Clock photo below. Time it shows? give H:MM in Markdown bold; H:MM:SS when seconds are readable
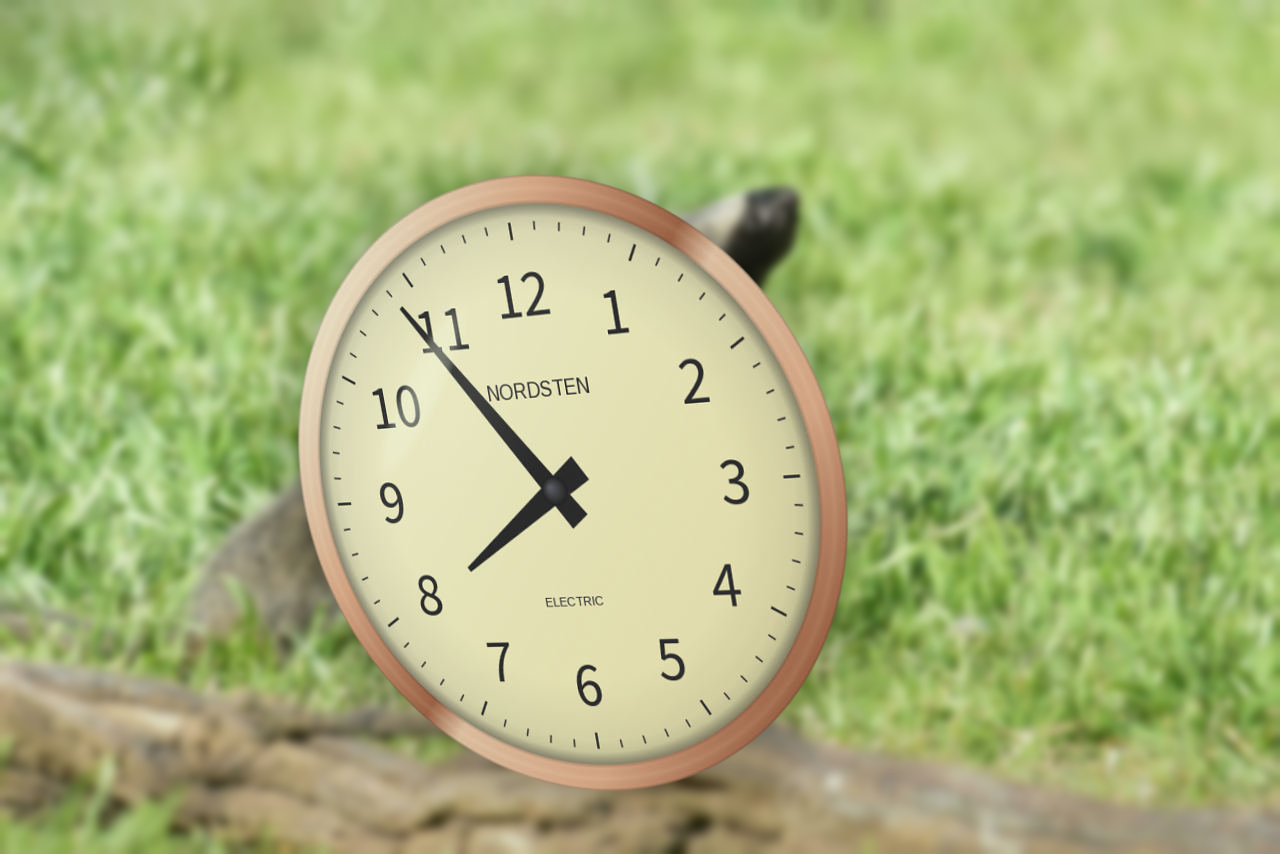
**7:54**
